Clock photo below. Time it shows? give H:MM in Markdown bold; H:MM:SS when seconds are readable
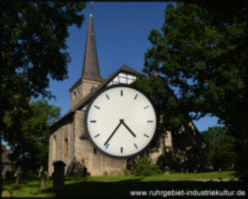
**4:36**
